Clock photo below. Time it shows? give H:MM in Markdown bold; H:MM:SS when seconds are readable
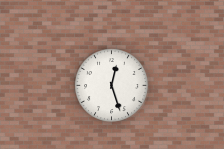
**12:27**
